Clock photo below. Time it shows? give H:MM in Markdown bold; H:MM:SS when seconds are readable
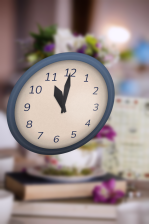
**11:00**
